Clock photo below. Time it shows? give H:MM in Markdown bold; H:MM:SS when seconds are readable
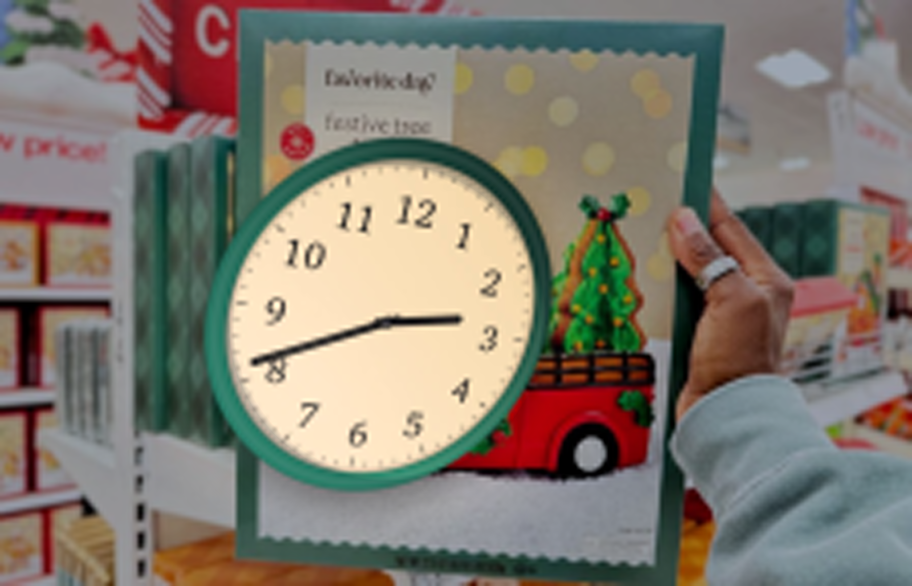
**2:41**
